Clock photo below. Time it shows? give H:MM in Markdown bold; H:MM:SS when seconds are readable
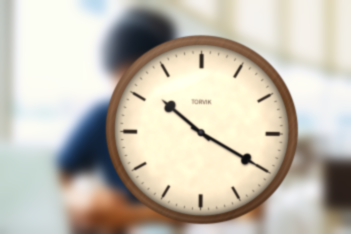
**10:20**
